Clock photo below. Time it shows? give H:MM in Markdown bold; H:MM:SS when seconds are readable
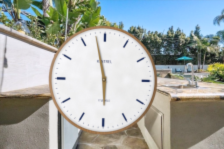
**5:58**
